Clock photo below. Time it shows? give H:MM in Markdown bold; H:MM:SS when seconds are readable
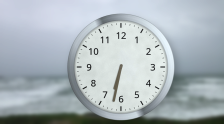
**6:32**
